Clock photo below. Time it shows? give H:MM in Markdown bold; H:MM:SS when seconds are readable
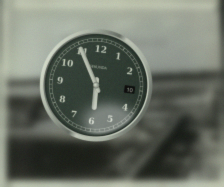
**5:55**
